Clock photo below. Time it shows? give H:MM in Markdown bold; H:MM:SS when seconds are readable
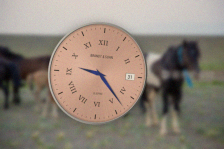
**9:23**
